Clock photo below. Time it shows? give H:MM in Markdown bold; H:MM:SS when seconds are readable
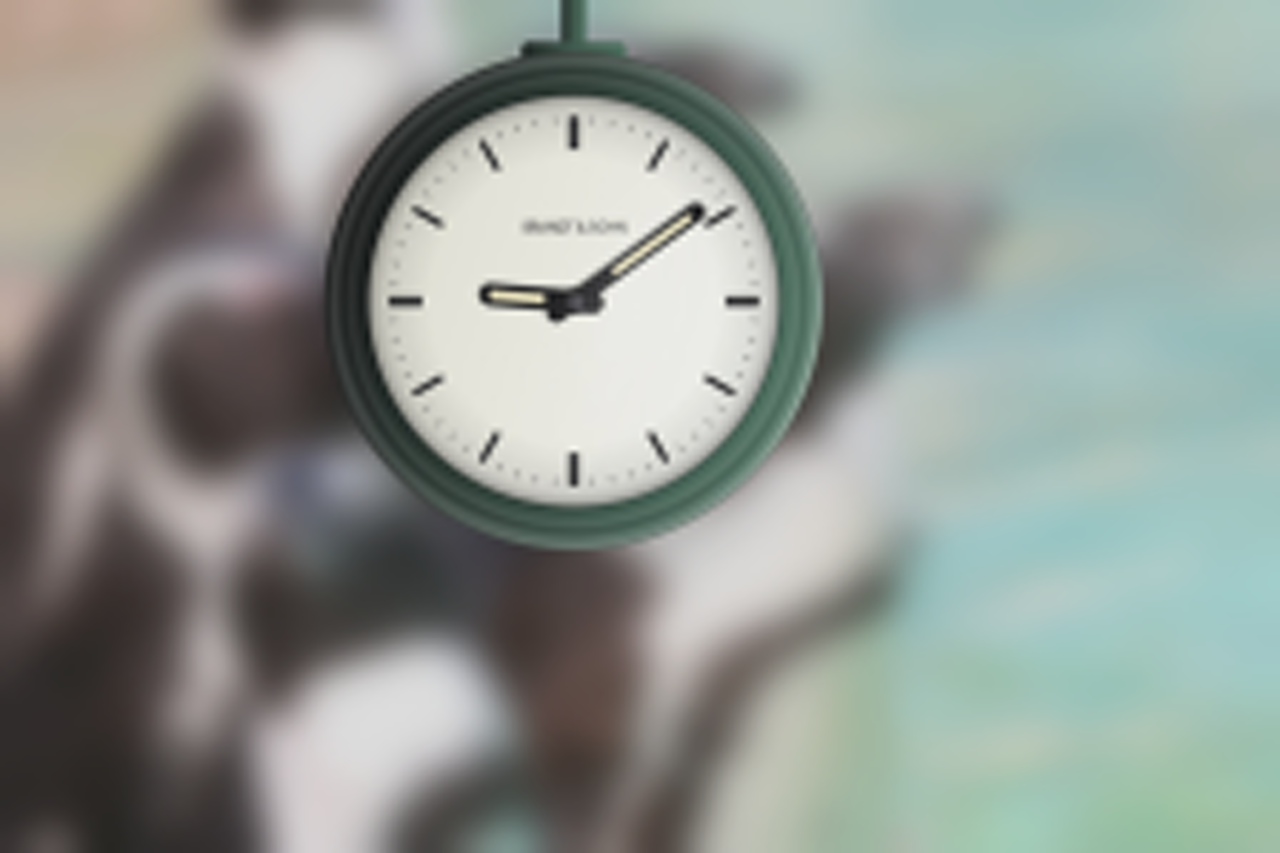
**9:09**
